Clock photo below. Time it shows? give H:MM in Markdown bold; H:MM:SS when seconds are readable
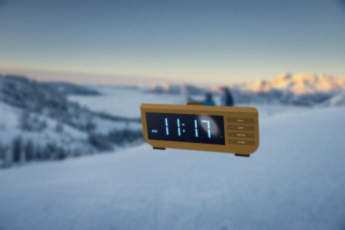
**11:17**
